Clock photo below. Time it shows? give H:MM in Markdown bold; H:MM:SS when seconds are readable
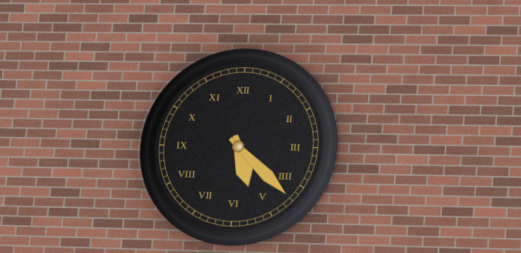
**5:22**
